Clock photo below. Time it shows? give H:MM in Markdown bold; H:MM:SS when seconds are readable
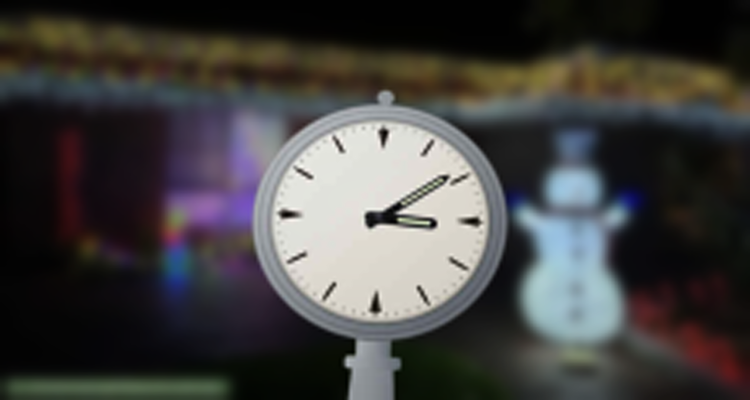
**3:09**
